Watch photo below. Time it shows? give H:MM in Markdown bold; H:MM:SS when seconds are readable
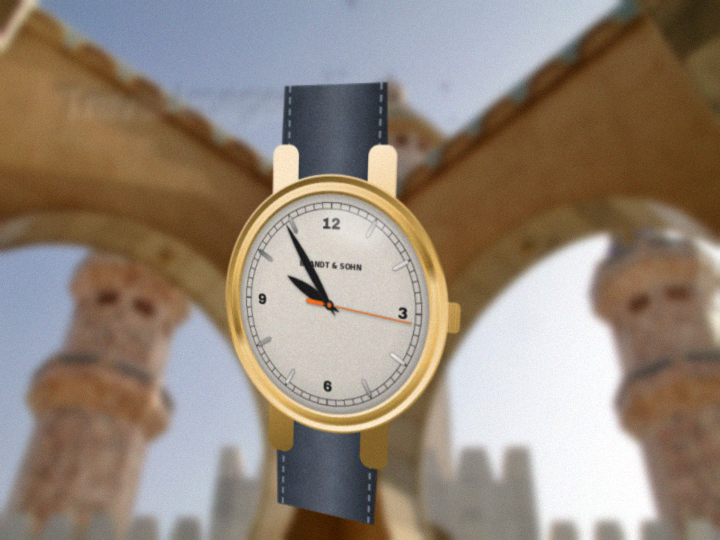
**9:54:16**
